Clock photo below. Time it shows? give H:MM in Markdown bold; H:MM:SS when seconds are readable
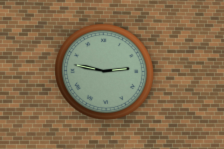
**2:47**
